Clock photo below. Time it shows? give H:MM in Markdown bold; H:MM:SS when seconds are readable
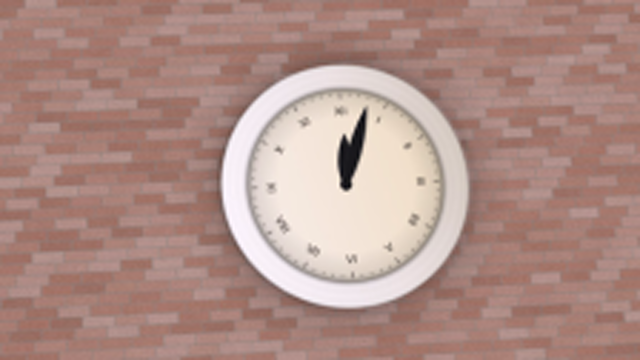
**12:03**
